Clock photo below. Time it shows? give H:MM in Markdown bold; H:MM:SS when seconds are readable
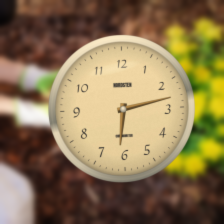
**6:13**
